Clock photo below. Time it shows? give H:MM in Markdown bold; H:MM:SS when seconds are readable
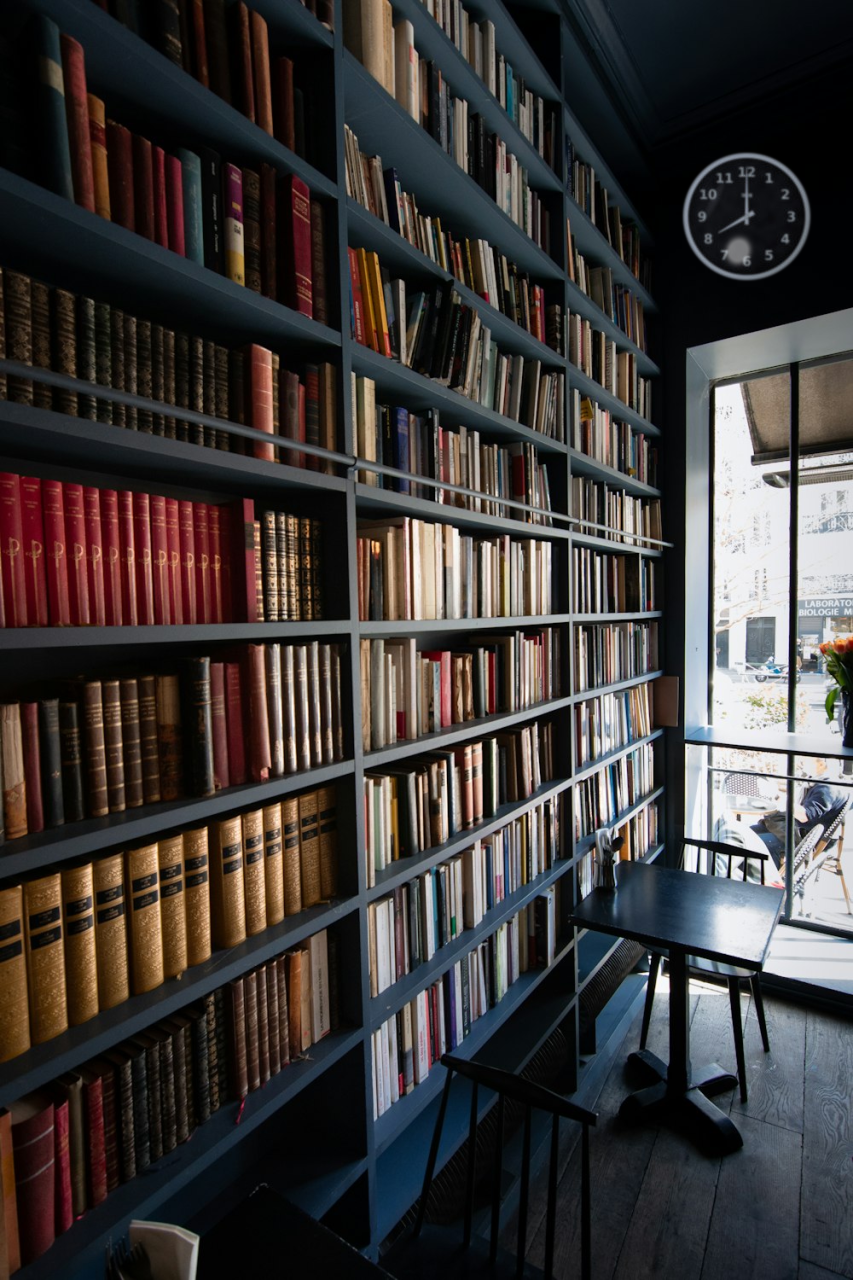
**8:00**
